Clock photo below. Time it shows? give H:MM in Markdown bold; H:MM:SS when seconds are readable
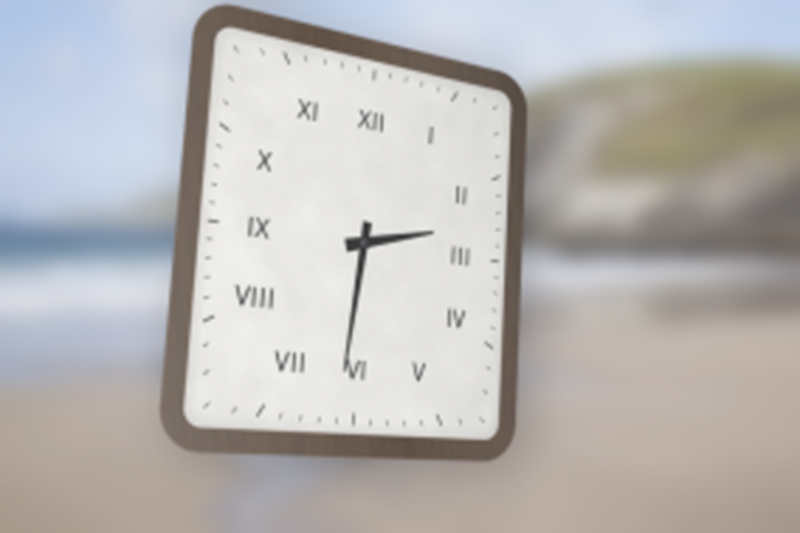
**2:31**
